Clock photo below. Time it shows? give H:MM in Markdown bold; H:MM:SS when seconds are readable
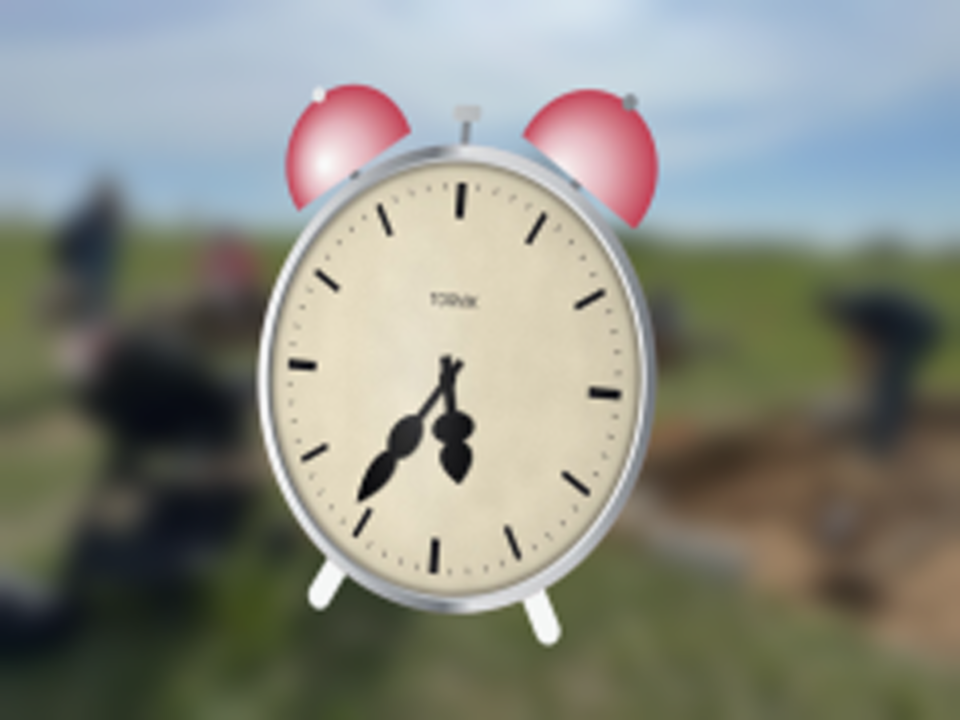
**5:36**
